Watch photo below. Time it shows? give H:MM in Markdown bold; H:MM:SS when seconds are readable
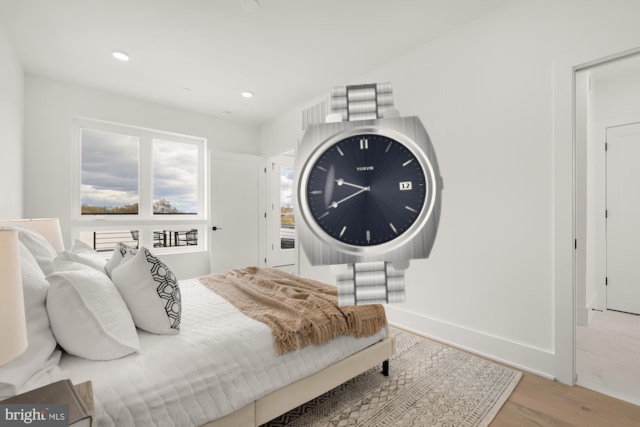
**9:41**
